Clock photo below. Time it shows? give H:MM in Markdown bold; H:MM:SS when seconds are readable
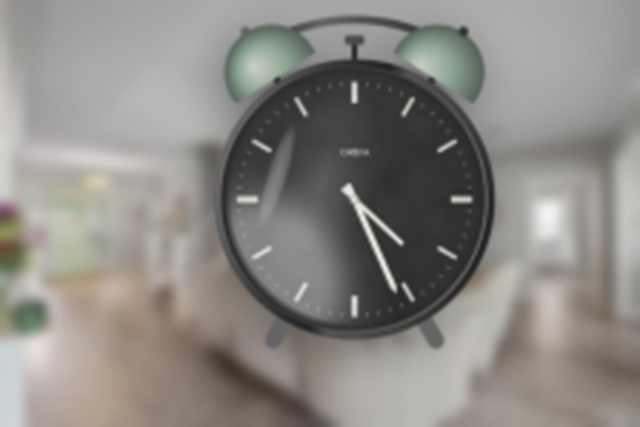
**4:26**
